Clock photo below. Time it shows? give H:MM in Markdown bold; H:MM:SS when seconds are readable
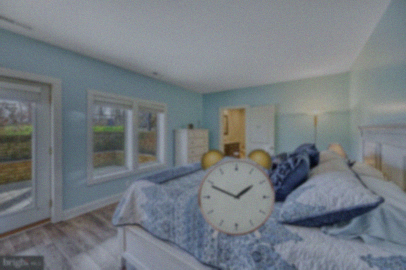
**1:49**
